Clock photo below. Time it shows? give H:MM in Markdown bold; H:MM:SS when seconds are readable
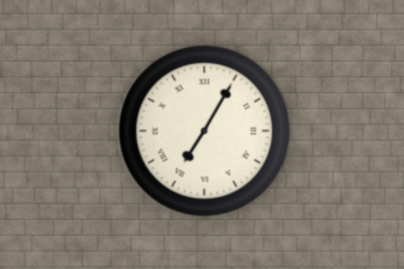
**7:05**
